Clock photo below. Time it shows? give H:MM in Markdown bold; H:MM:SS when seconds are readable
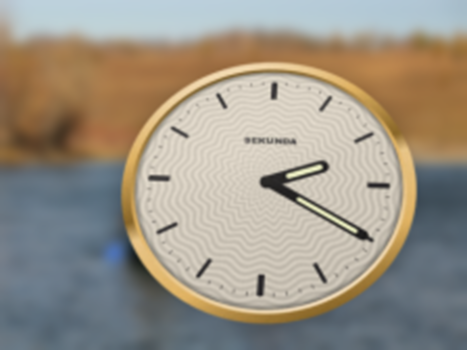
**2:20**
